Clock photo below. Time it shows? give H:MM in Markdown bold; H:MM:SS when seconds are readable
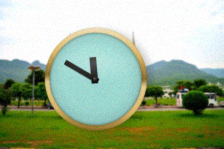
**11:50**
